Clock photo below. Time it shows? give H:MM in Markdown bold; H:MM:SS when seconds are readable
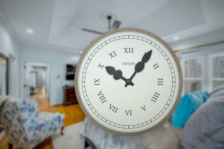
**10:06**
